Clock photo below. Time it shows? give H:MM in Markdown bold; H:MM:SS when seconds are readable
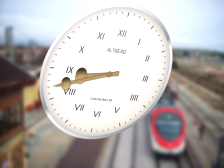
**8:42**
